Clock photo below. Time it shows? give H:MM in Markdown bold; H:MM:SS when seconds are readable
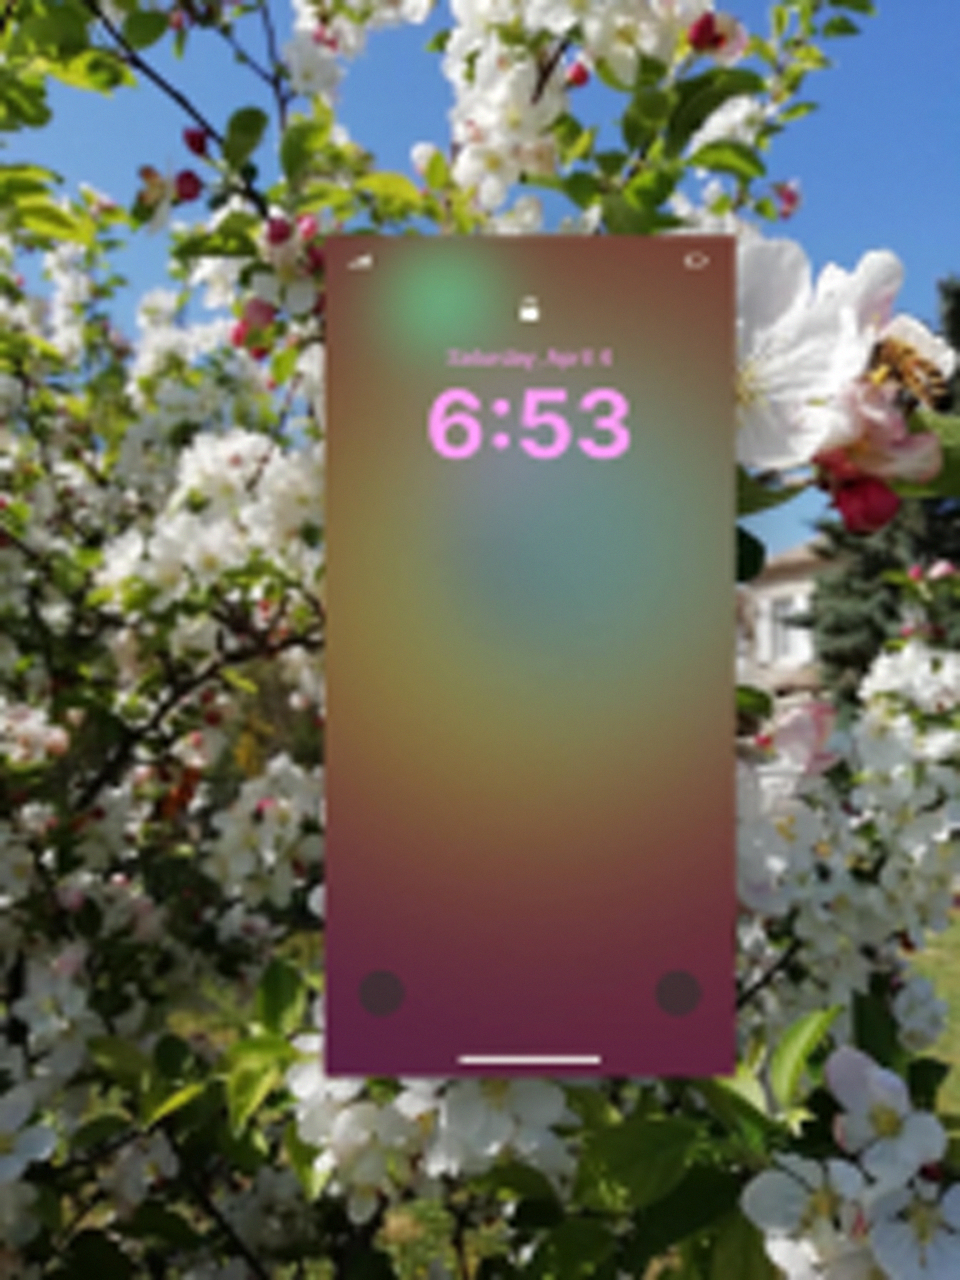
**6:53**
